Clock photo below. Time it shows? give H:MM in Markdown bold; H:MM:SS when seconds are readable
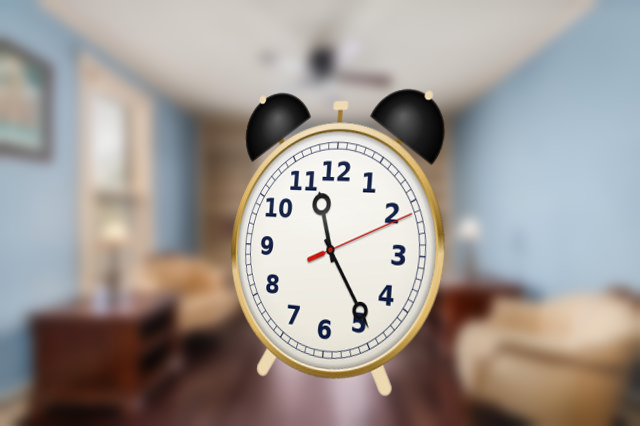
**11:24:11**
